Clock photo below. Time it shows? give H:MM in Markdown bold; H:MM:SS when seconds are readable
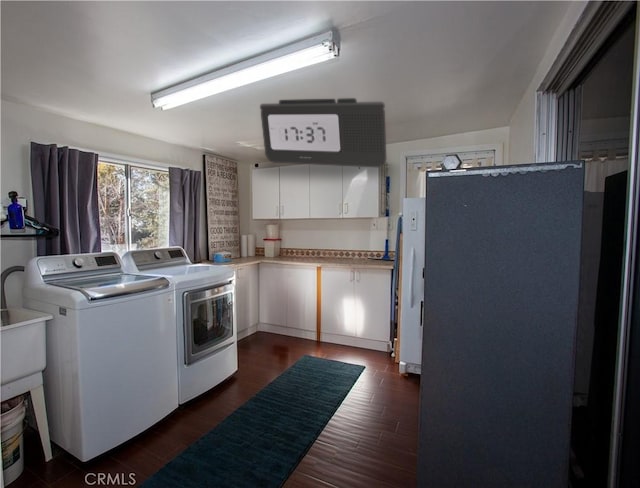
**17:37**
